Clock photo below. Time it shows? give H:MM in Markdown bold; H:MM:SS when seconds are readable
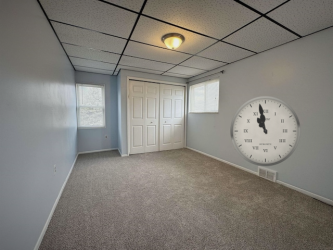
**10:58**
